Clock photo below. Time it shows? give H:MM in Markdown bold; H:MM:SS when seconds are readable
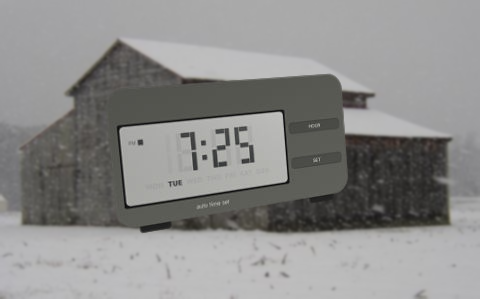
**7:25**
